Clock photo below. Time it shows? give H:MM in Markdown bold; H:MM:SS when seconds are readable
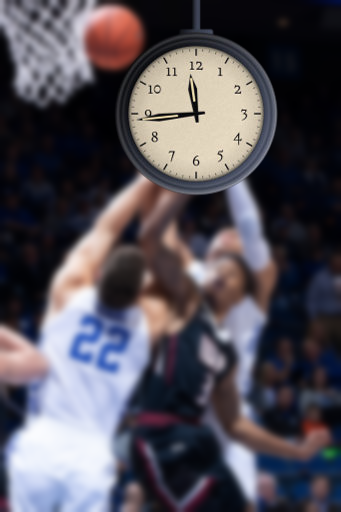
**11:44**
